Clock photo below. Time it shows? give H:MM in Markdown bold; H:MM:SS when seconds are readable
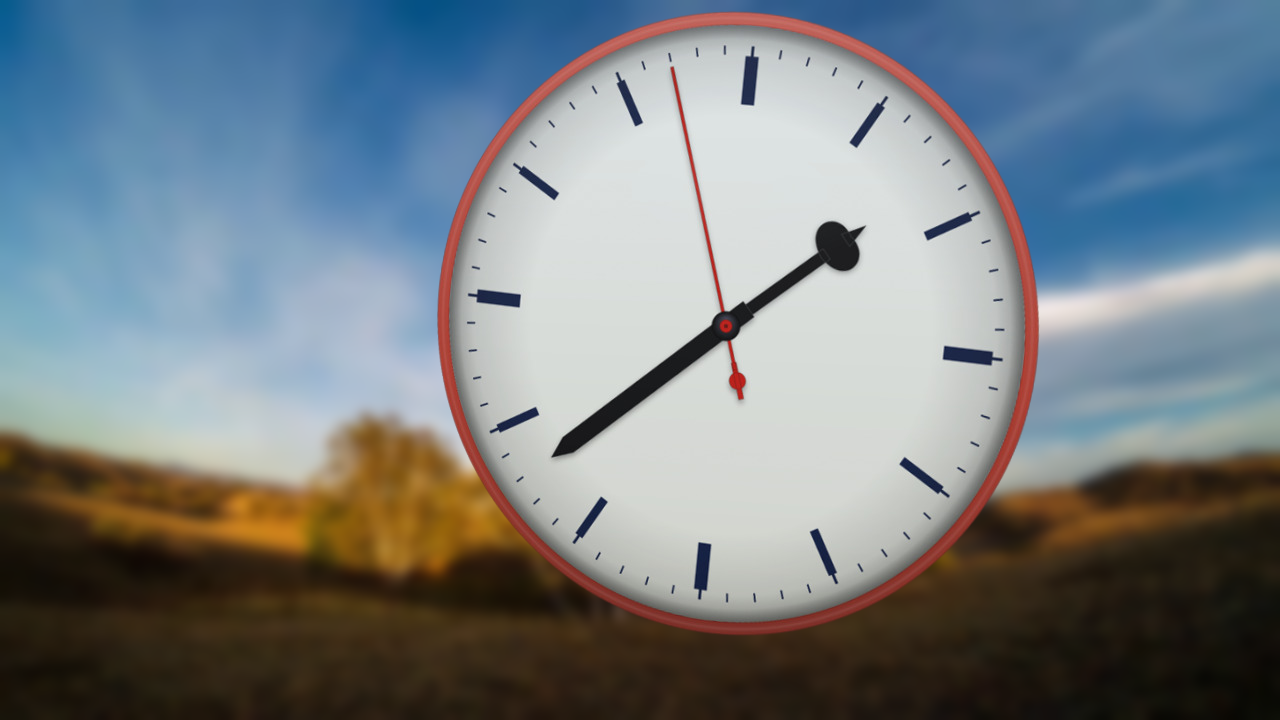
**1:37:57**
